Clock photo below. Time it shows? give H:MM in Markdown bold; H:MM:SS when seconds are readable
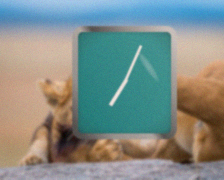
**7:04**
